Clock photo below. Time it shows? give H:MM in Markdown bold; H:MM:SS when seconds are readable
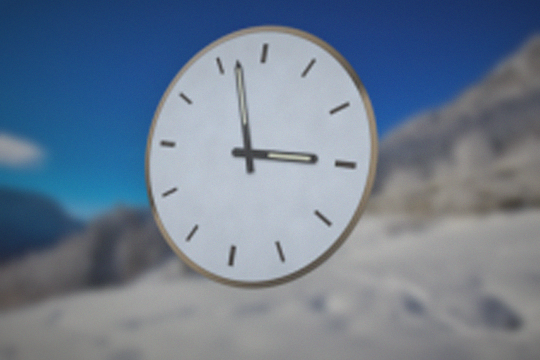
**2:57**
